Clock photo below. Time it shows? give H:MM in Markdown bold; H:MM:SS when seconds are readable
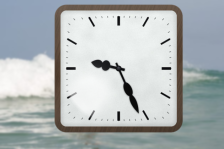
**9:26**
